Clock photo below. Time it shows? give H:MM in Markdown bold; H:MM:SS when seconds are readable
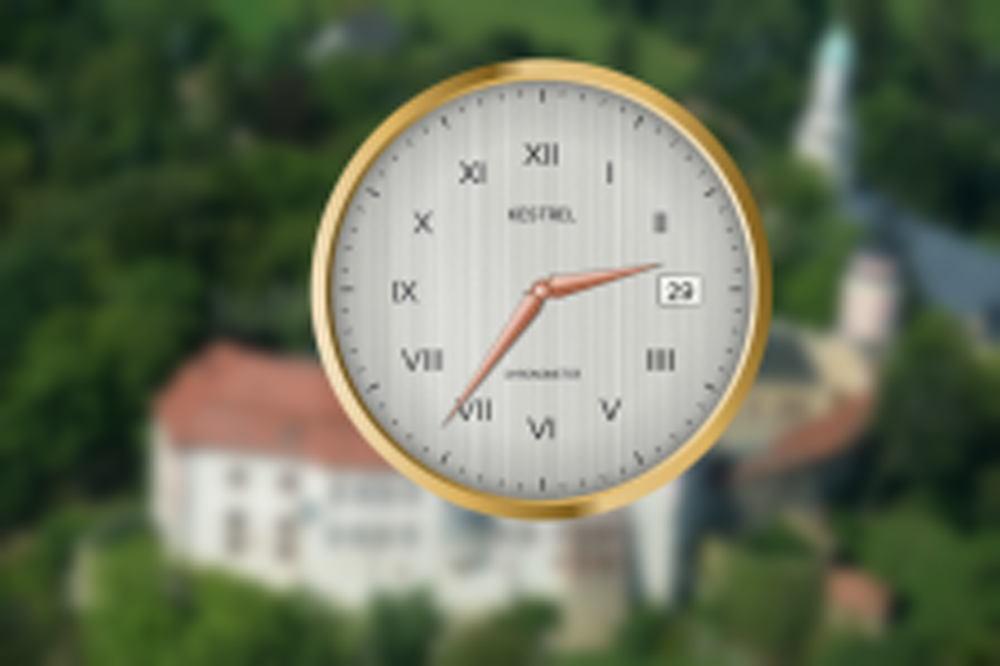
**2:36**
